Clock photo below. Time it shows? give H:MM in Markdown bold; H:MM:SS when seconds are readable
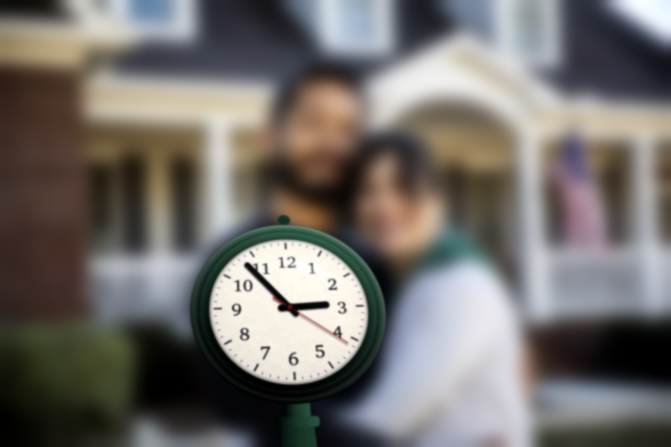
**2:53:21**
